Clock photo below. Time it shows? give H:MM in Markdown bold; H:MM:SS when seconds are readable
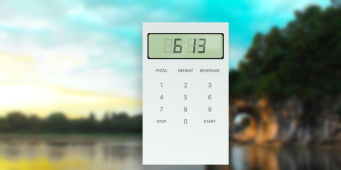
**6:13**
